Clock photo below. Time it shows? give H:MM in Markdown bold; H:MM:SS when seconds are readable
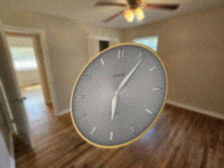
**6:06**
